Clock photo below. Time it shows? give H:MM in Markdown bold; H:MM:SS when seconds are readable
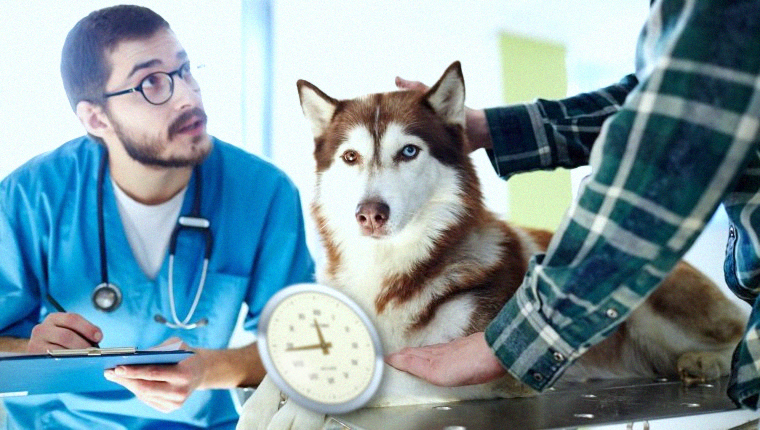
**11:44**
